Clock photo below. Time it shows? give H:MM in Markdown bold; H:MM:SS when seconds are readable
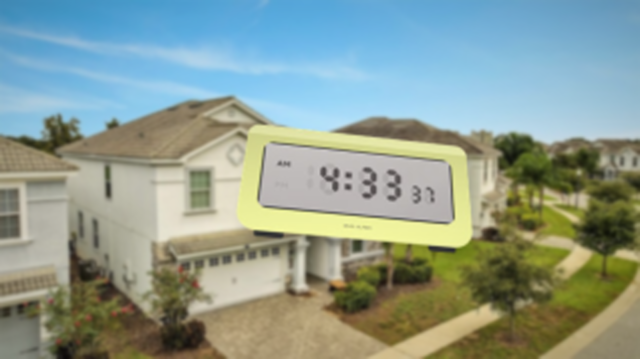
**4:33:37**
